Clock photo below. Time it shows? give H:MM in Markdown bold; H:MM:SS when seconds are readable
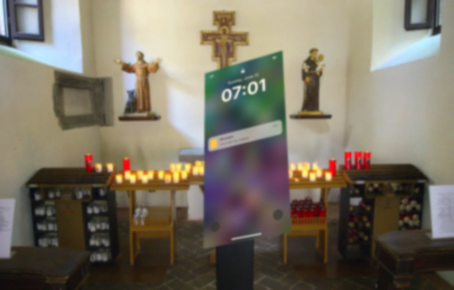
**7:01**
